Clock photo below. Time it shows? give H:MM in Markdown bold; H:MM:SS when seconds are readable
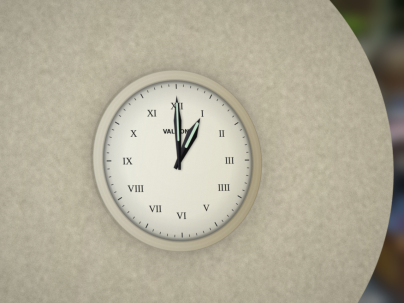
**1:00**
